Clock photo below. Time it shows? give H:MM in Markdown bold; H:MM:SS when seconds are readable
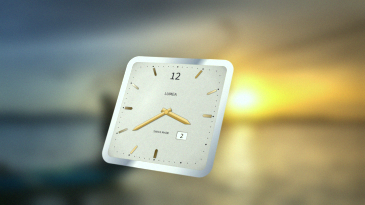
**3:39**
